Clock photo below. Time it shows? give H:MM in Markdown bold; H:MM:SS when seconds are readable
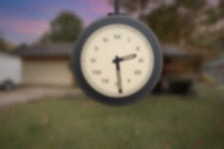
**2:29**
